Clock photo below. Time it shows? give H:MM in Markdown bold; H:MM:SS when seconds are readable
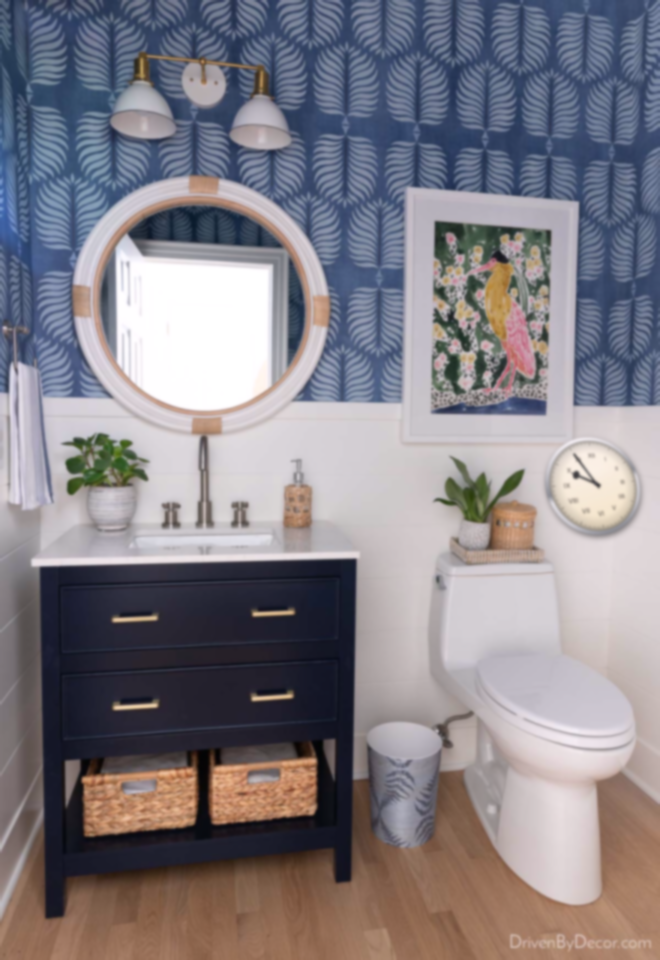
**9:55**
